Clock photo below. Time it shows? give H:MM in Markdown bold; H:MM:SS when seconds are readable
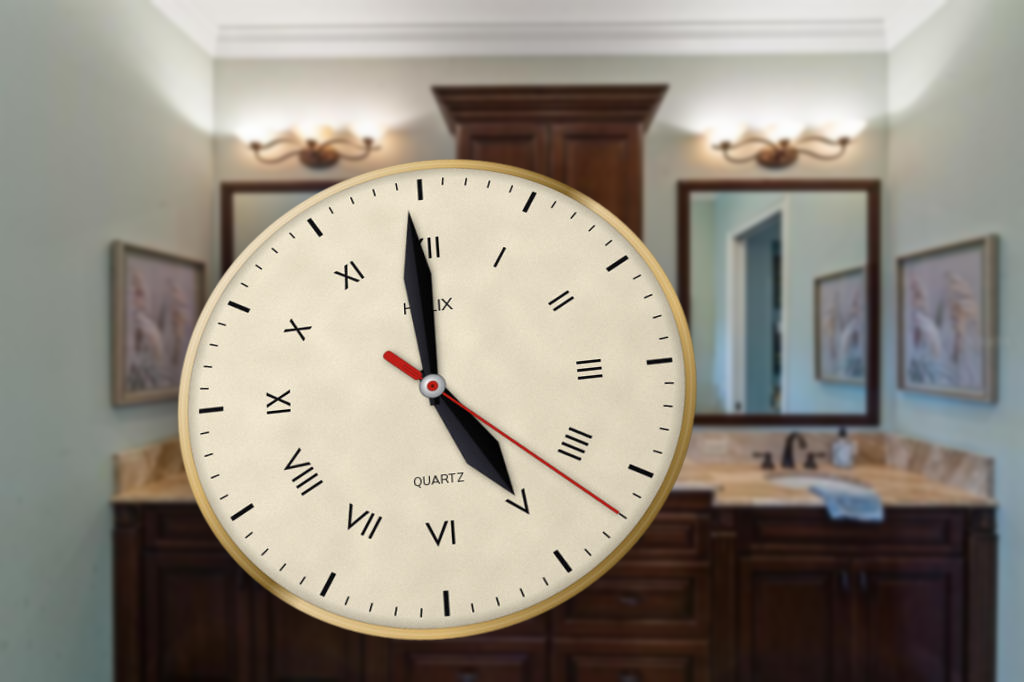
**4:59:22**
